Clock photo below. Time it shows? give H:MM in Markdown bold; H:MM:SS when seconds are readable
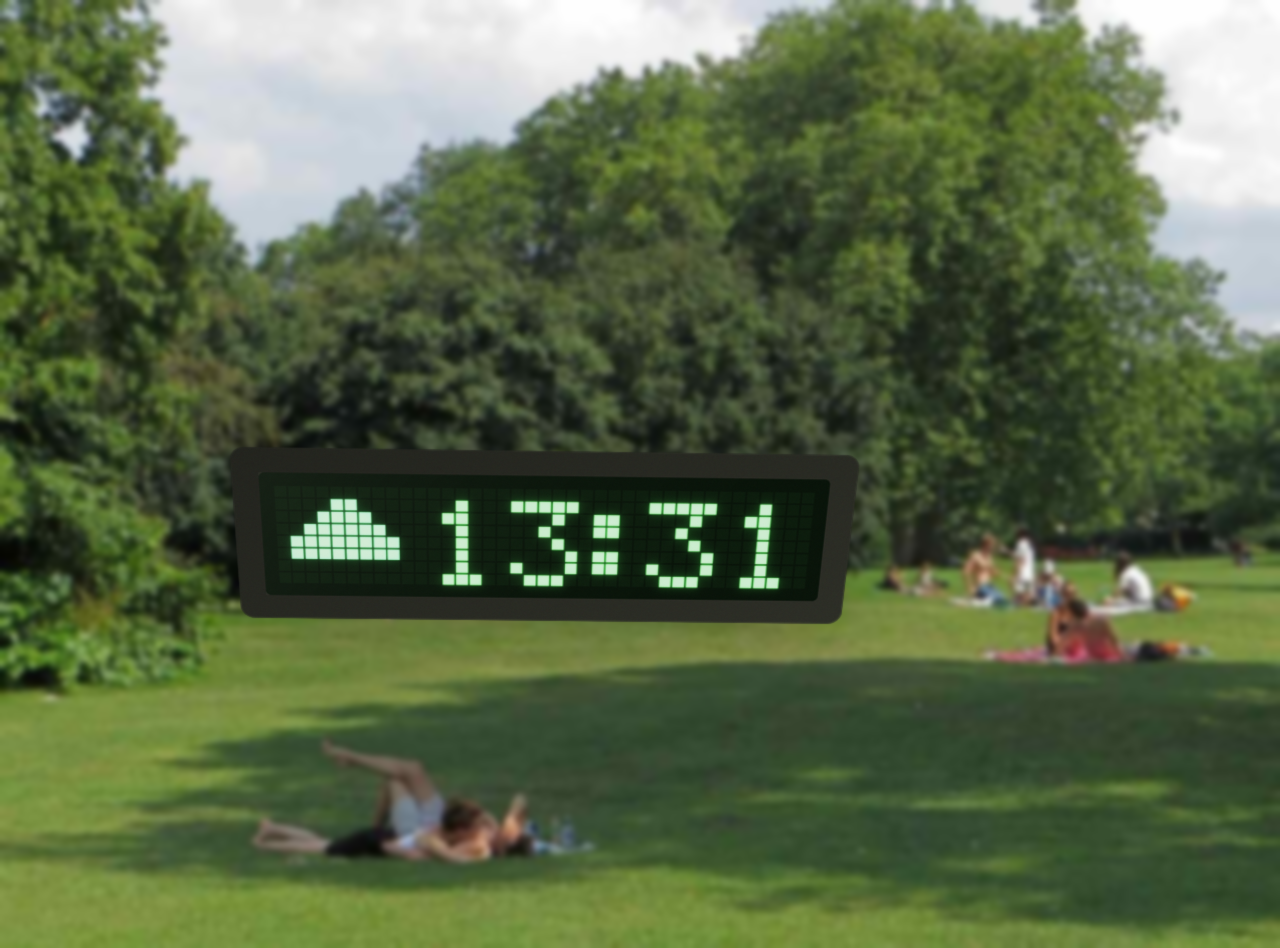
**13:31**
